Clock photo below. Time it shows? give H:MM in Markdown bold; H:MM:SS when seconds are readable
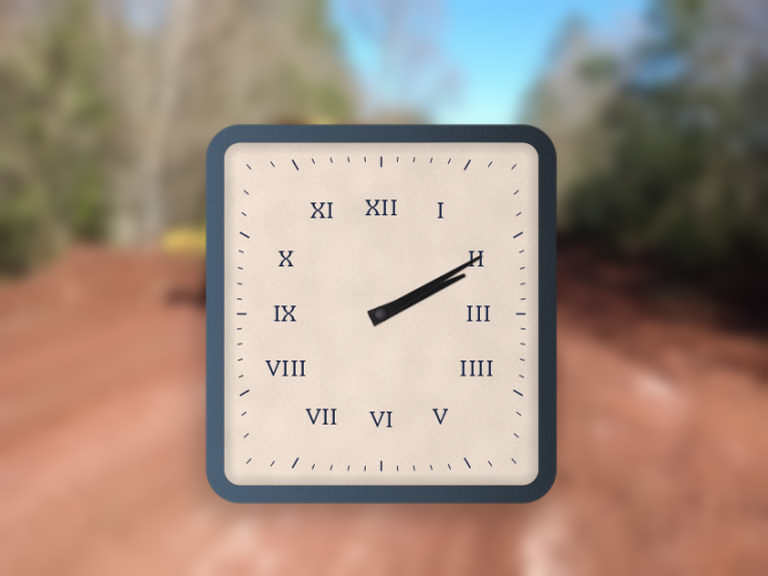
**2:10**
